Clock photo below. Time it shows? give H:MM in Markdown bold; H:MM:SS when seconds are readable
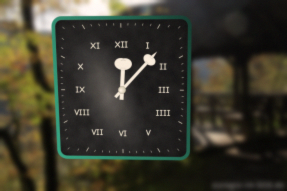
**12:07**
